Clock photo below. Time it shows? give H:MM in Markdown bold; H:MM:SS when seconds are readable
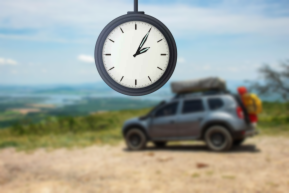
**2:05**
